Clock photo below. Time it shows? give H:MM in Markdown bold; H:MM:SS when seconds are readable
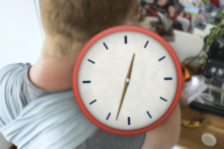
**12:33**
